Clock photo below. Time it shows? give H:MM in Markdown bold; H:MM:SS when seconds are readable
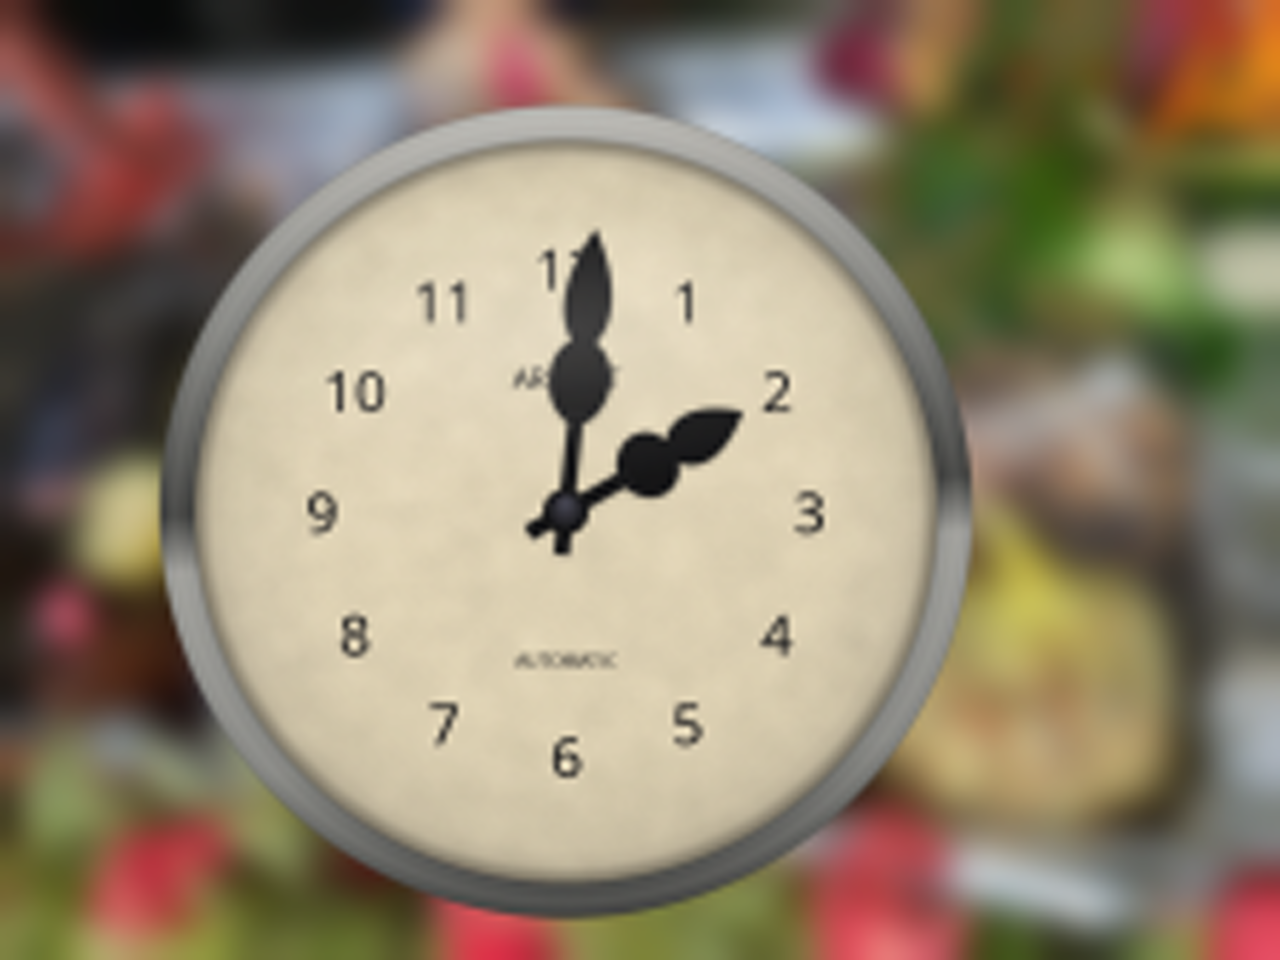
**2:01**
